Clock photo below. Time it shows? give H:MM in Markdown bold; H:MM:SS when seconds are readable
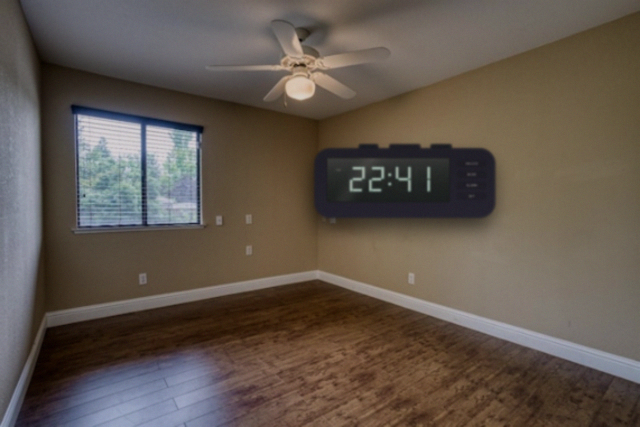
**22:41**
